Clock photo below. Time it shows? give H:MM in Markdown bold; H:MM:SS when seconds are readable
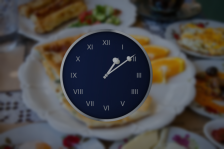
**1:09**
